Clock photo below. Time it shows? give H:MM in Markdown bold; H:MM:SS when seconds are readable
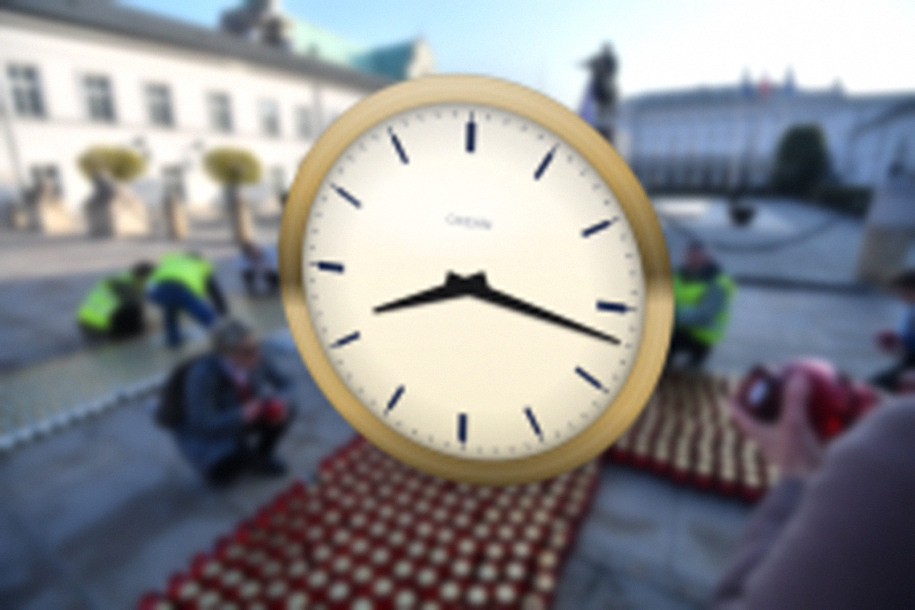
**8:17**
